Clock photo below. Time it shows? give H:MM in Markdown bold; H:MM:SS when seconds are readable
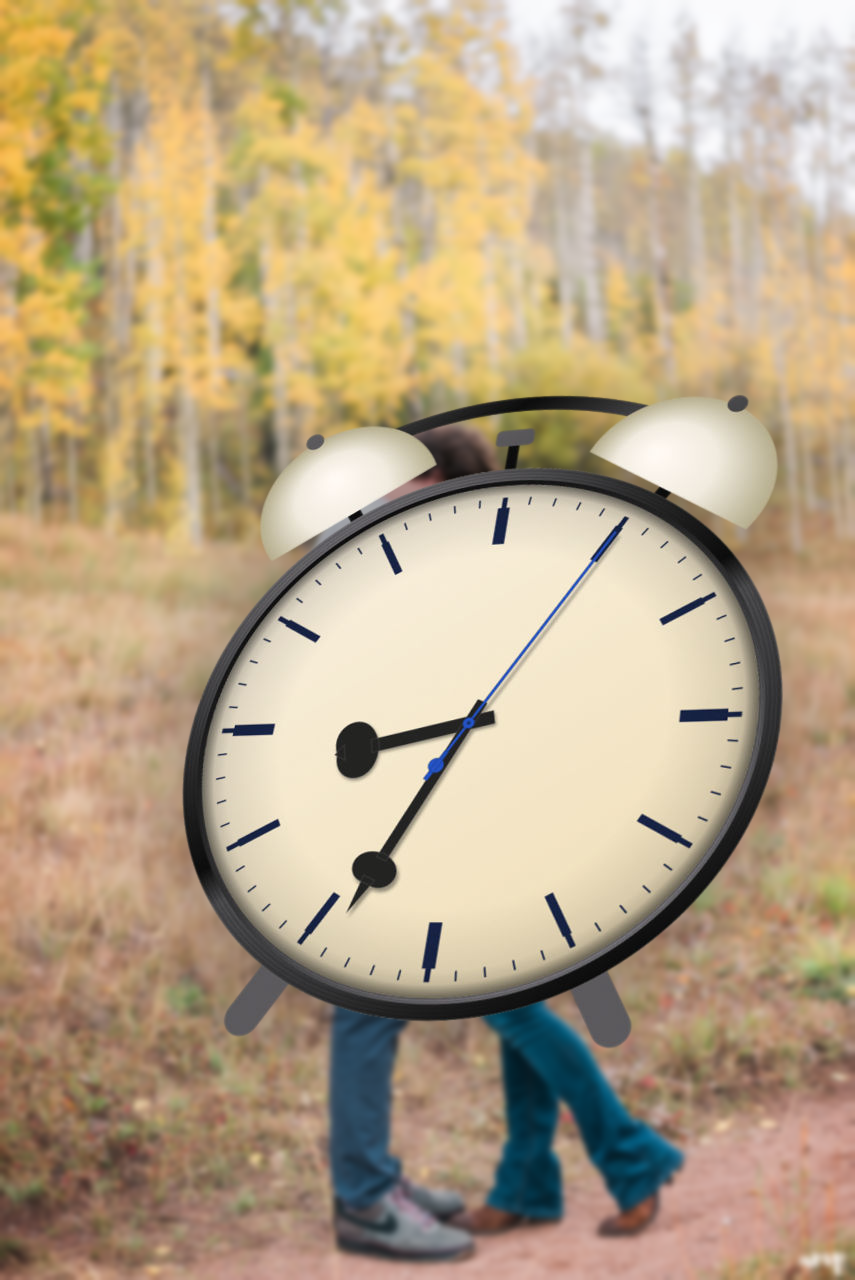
**8:34:05**
